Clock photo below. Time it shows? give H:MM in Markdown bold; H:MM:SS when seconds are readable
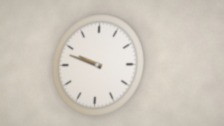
**9:48**
